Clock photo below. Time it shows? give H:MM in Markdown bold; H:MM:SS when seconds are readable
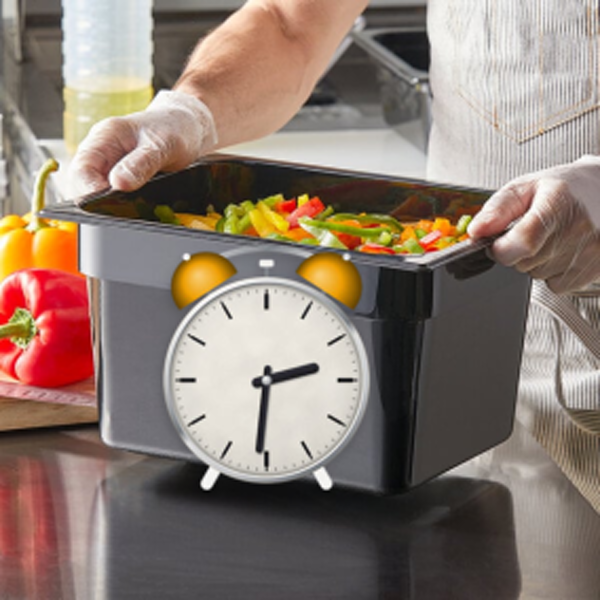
**2:31**
